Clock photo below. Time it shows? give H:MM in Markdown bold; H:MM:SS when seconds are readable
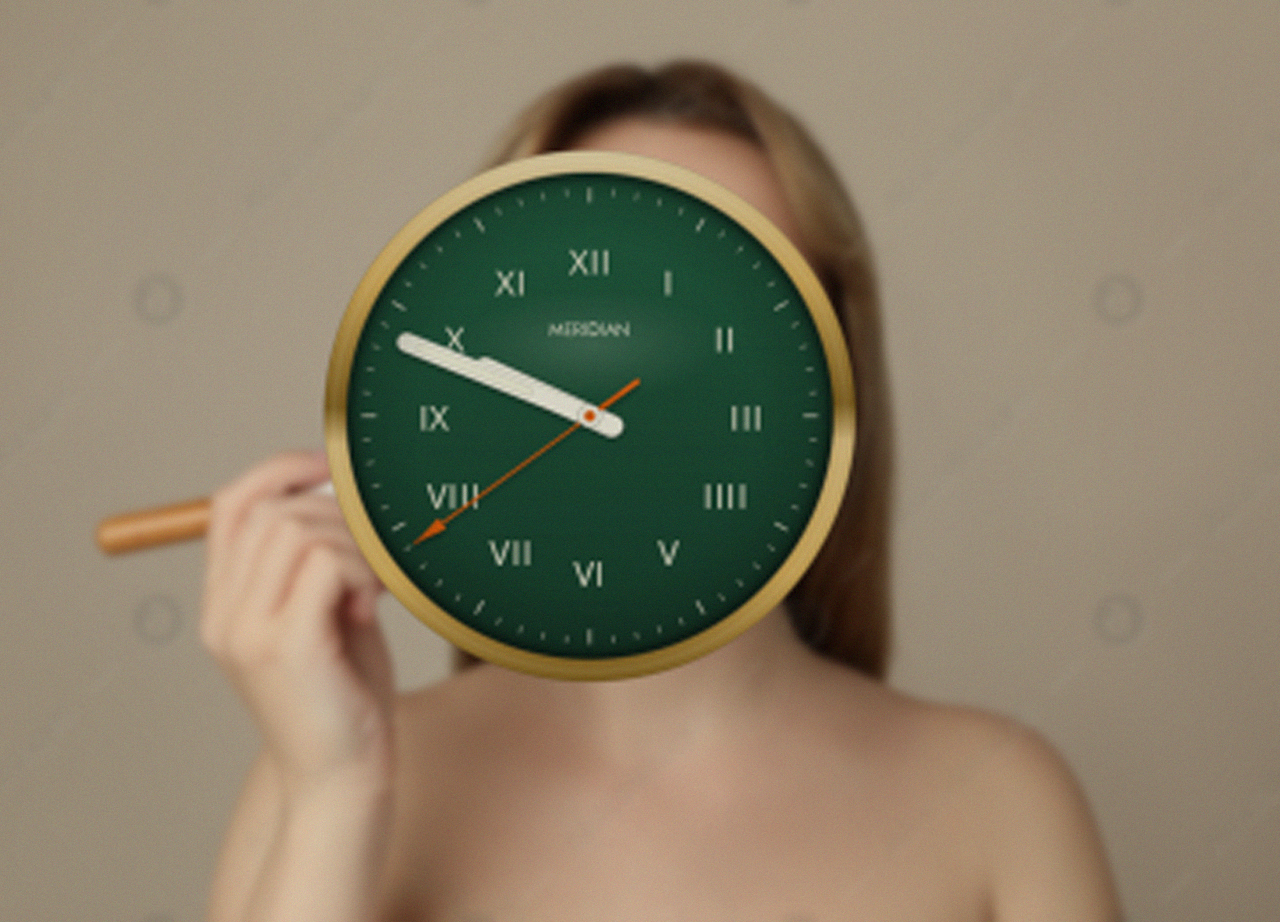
**9:48:39**
